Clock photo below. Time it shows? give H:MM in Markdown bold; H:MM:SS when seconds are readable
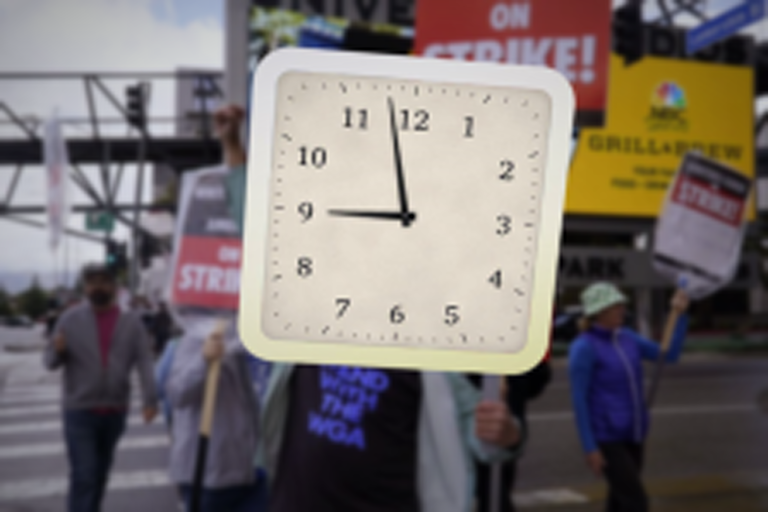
**8:58**
